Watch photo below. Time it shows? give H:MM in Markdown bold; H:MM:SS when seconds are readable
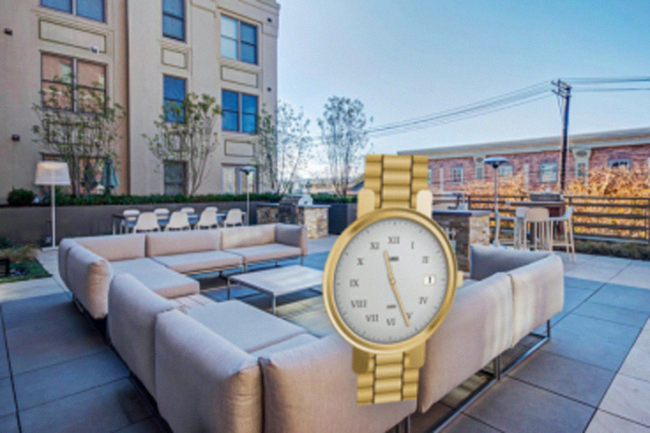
**11:26**
